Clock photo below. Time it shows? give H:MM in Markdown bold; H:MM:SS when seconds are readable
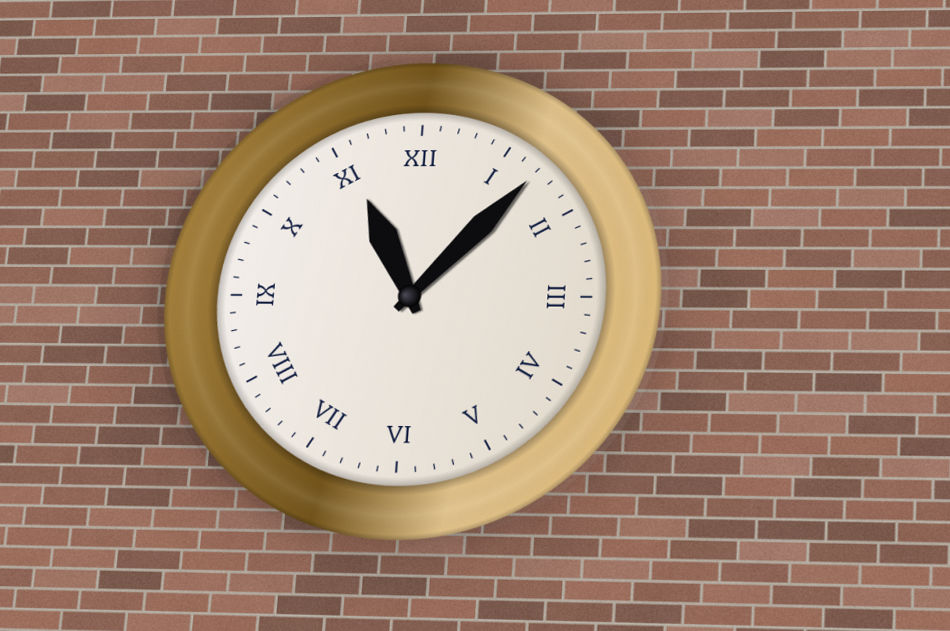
**11:07**
